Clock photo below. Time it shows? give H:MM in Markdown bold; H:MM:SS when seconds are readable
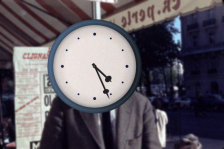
**4:26**
